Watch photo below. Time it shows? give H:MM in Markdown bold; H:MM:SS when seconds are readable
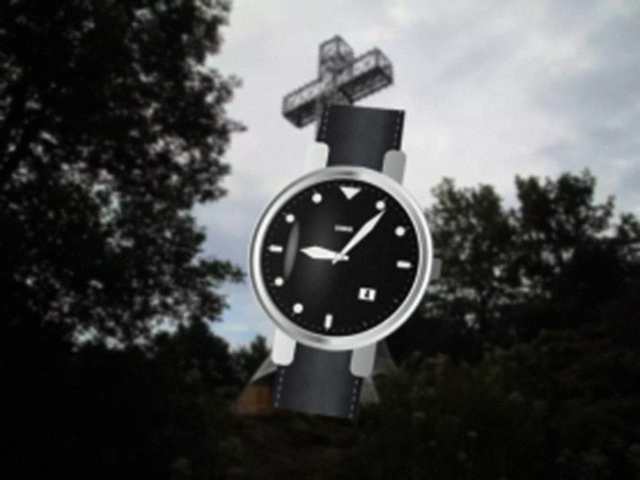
**9:06**
